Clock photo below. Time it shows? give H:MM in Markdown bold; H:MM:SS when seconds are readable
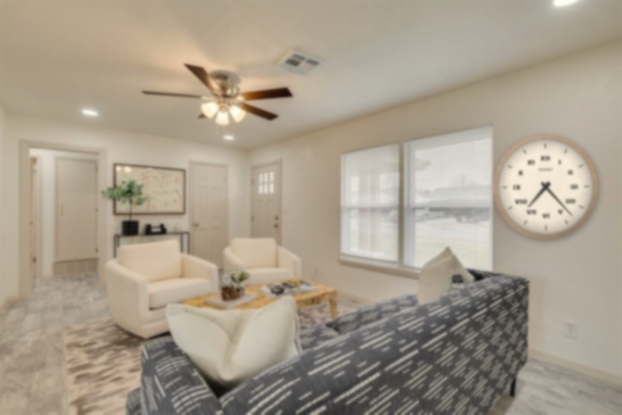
**7:23**
